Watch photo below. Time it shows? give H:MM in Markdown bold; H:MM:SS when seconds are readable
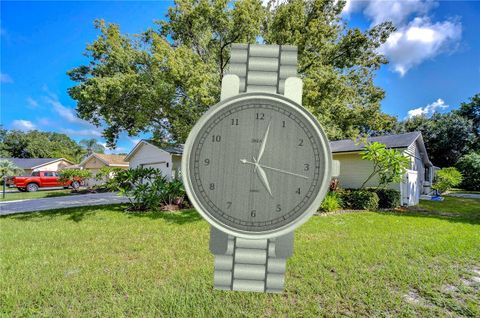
**5:02:17**
